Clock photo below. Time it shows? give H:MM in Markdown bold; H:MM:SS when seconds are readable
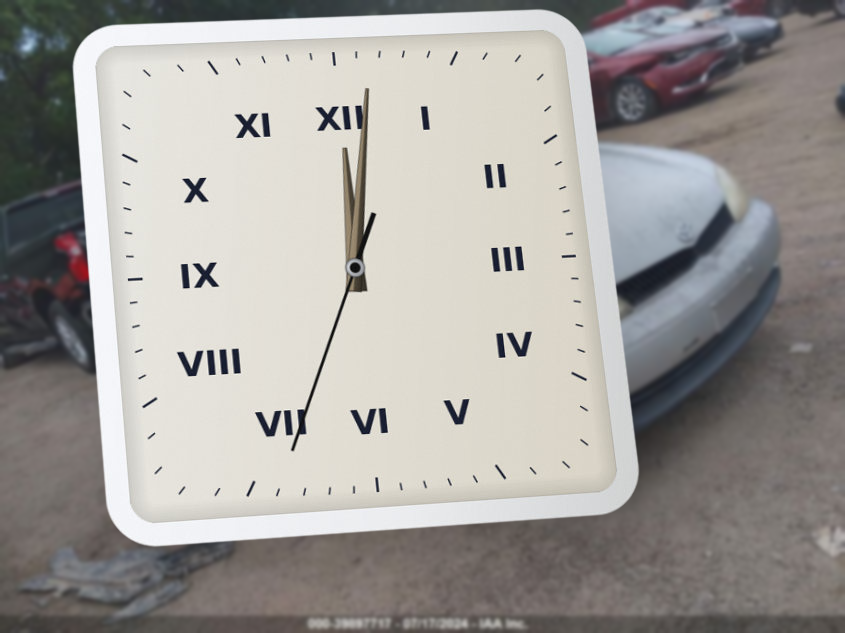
**12:01:34**
